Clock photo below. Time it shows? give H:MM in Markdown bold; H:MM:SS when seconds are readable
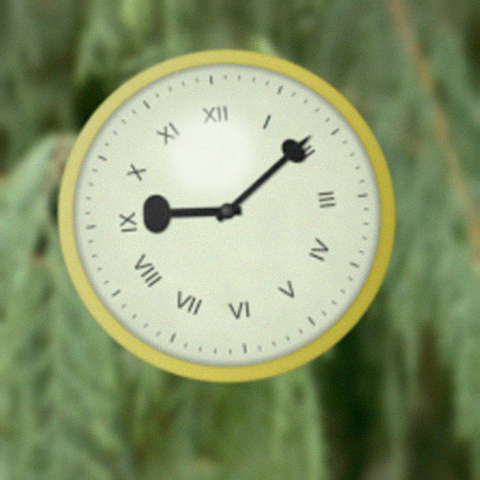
**9:09**
